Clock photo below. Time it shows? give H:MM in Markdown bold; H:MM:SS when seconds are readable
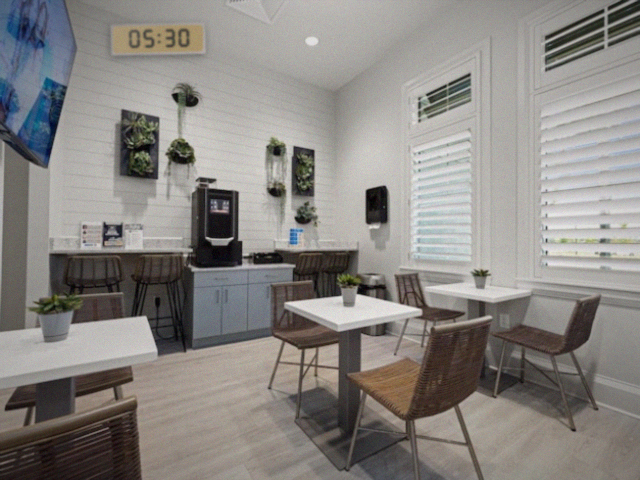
**5:30**
